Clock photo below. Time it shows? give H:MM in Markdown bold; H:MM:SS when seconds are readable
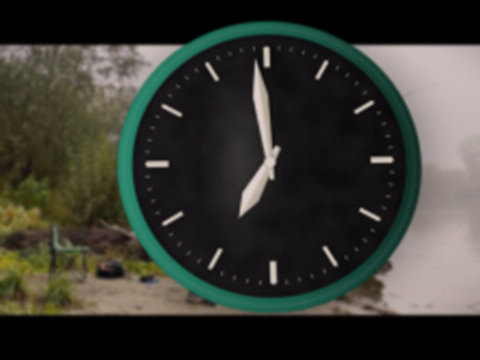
**6:59**
